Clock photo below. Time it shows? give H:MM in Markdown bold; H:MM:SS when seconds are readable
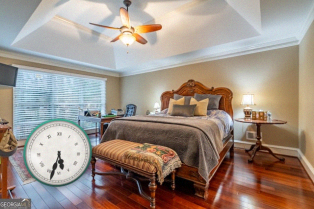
**5:33**
